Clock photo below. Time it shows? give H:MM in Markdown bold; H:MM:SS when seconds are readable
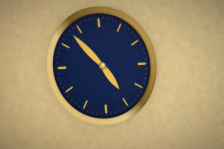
**4:53**
